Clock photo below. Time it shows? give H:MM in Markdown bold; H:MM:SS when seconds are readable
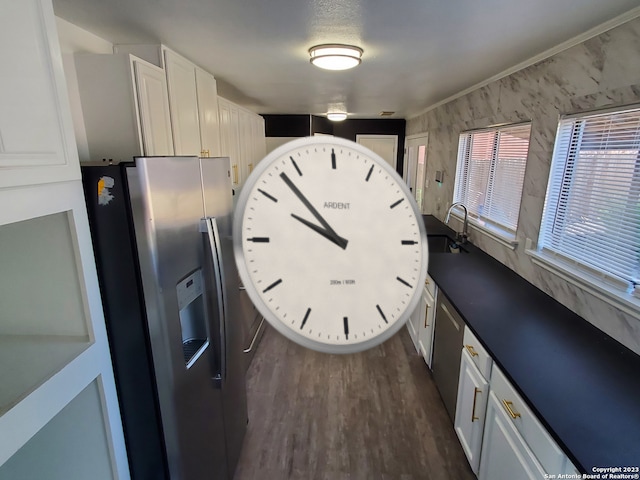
**9:53**
